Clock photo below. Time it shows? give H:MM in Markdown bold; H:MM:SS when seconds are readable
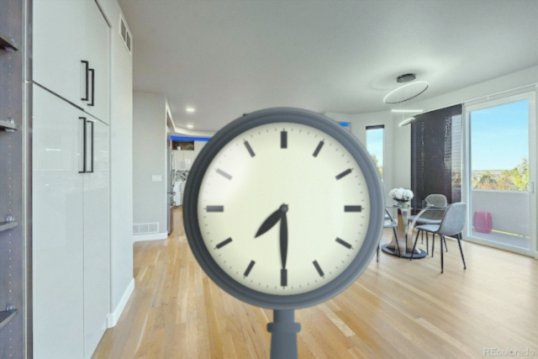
**7:30**
